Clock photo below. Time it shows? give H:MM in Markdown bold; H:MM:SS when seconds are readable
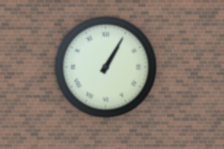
**1:05**
